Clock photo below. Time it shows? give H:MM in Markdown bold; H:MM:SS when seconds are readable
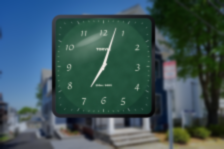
**7:03**
